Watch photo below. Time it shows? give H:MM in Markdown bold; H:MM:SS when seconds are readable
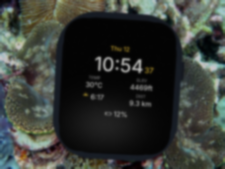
**10:54**
